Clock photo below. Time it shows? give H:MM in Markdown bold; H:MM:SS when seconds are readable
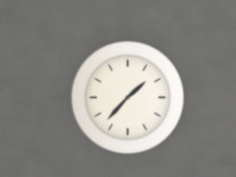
**1:37**
